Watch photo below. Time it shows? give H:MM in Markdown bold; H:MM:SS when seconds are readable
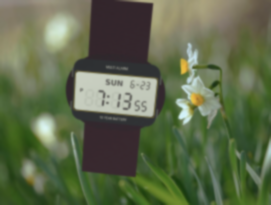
**7:13:55**
